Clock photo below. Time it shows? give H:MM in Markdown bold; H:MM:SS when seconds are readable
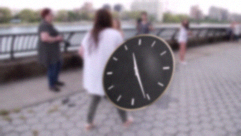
**11:26**
